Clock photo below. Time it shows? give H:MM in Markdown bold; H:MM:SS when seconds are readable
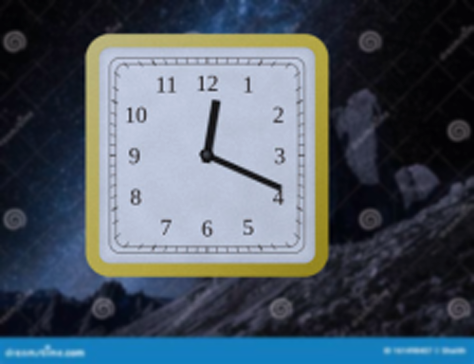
**12:19**
